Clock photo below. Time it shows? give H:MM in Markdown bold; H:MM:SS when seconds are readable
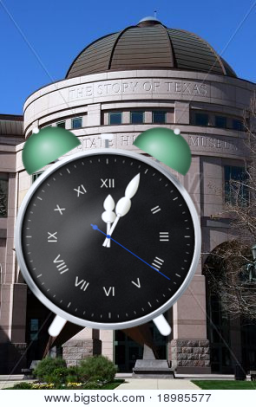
**12:04:21**
